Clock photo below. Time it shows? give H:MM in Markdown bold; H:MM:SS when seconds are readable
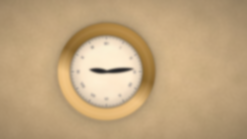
**9:14**
